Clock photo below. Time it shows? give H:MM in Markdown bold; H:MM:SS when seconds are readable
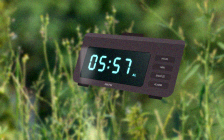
**5:57**
